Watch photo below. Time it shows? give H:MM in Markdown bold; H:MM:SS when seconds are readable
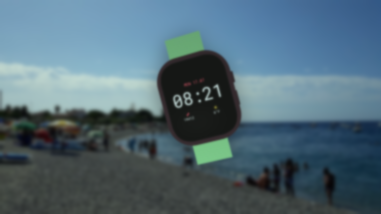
**8:21**
